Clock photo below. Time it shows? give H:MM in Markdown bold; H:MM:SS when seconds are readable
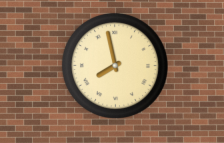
**7:58**
